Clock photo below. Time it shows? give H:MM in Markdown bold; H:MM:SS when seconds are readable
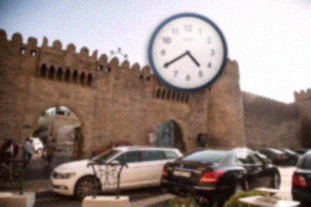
**4:40**
